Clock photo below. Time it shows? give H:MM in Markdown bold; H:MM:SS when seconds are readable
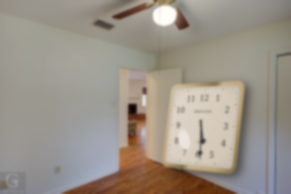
**5:29**
